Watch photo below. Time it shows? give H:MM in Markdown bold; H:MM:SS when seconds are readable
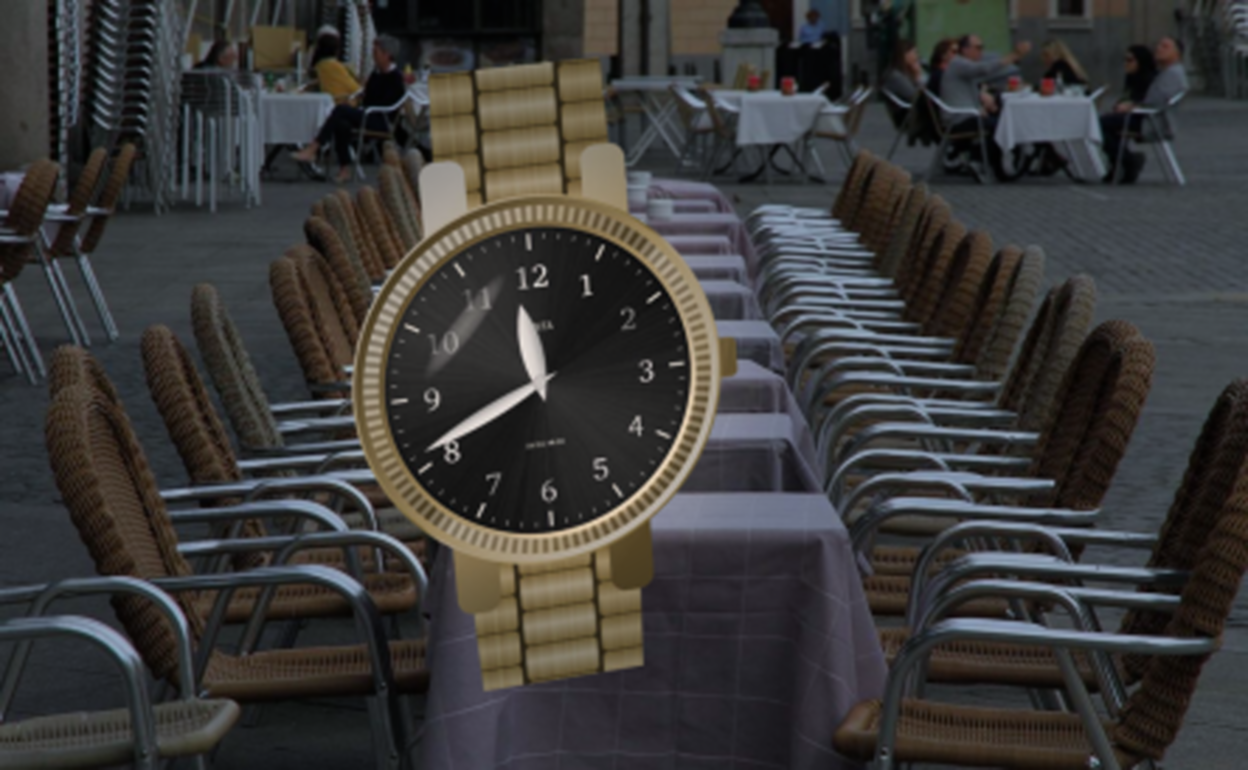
**11:41**
